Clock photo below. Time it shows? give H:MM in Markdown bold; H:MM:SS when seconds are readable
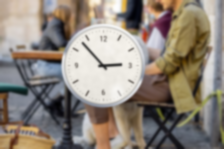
**2:53**
